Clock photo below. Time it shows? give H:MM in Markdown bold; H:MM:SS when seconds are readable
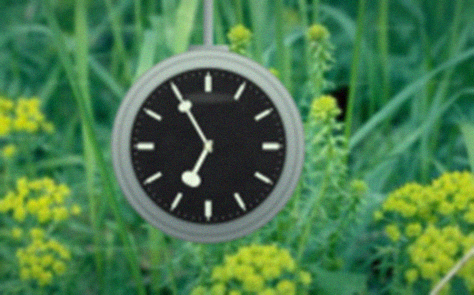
**6:55**
